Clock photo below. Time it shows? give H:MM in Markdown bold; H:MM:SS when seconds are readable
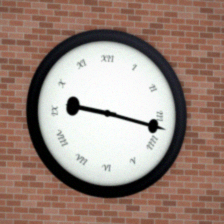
**9:17**
